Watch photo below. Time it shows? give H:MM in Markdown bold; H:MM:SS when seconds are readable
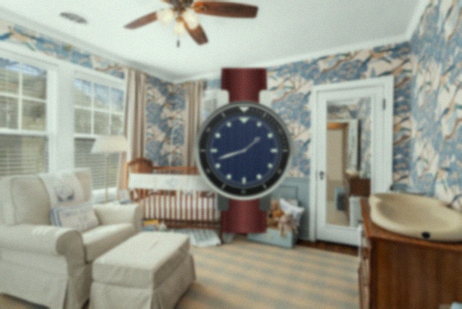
**1:42**
